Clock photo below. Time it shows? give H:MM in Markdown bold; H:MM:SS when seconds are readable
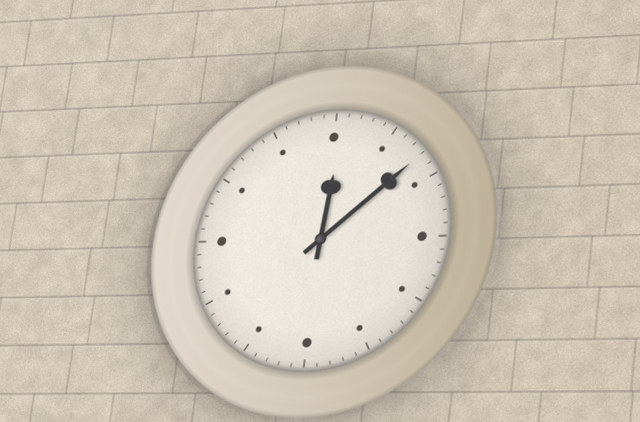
**12:08**
